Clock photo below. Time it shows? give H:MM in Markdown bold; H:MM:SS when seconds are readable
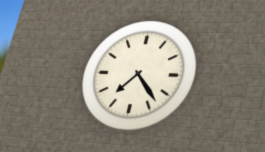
**7:23**
